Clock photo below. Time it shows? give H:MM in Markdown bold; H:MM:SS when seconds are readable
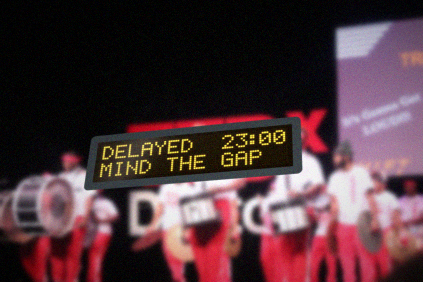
**23:00**
